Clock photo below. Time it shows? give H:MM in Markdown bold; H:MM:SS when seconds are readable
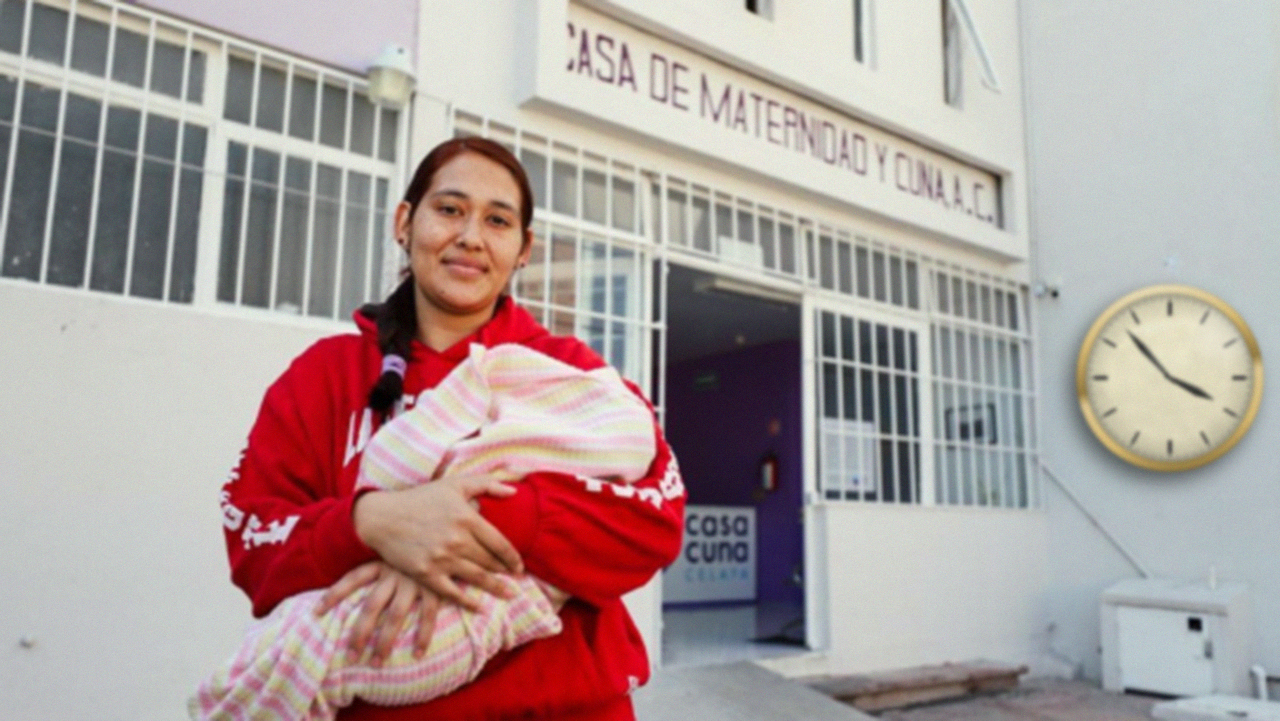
**3:53**
